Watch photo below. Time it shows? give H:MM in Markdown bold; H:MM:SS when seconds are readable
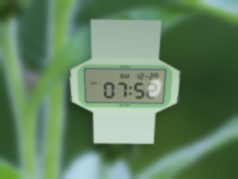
**7:52**
